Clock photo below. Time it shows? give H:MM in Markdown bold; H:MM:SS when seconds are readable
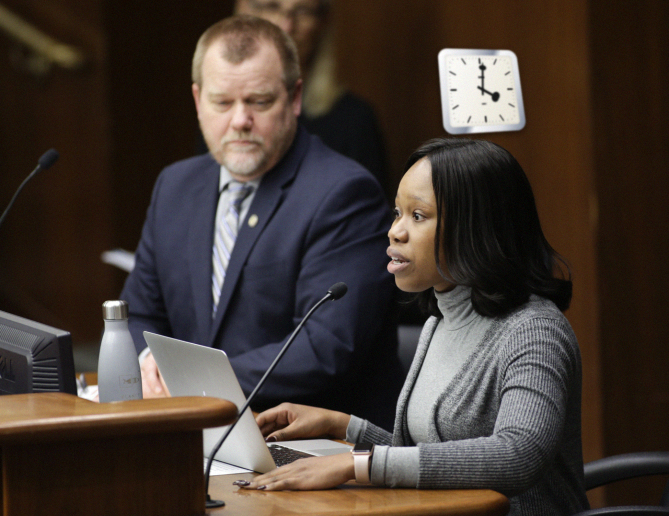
**4:01**
